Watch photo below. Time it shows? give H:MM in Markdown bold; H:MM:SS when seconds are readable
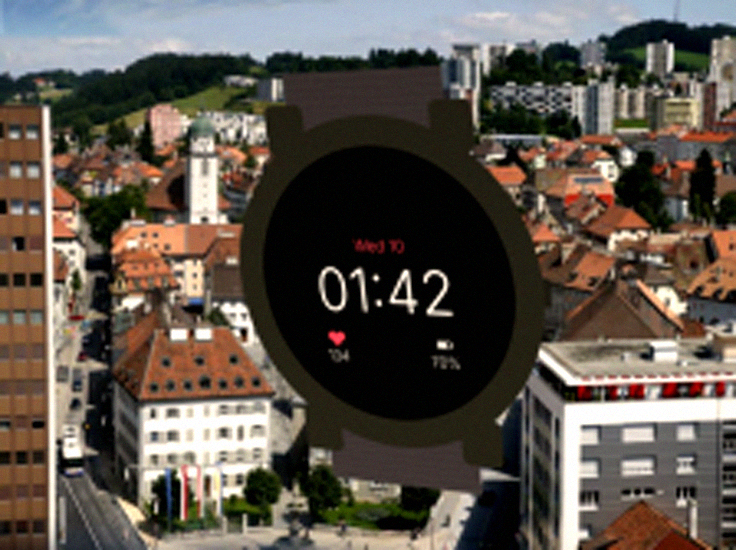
**1:42**
